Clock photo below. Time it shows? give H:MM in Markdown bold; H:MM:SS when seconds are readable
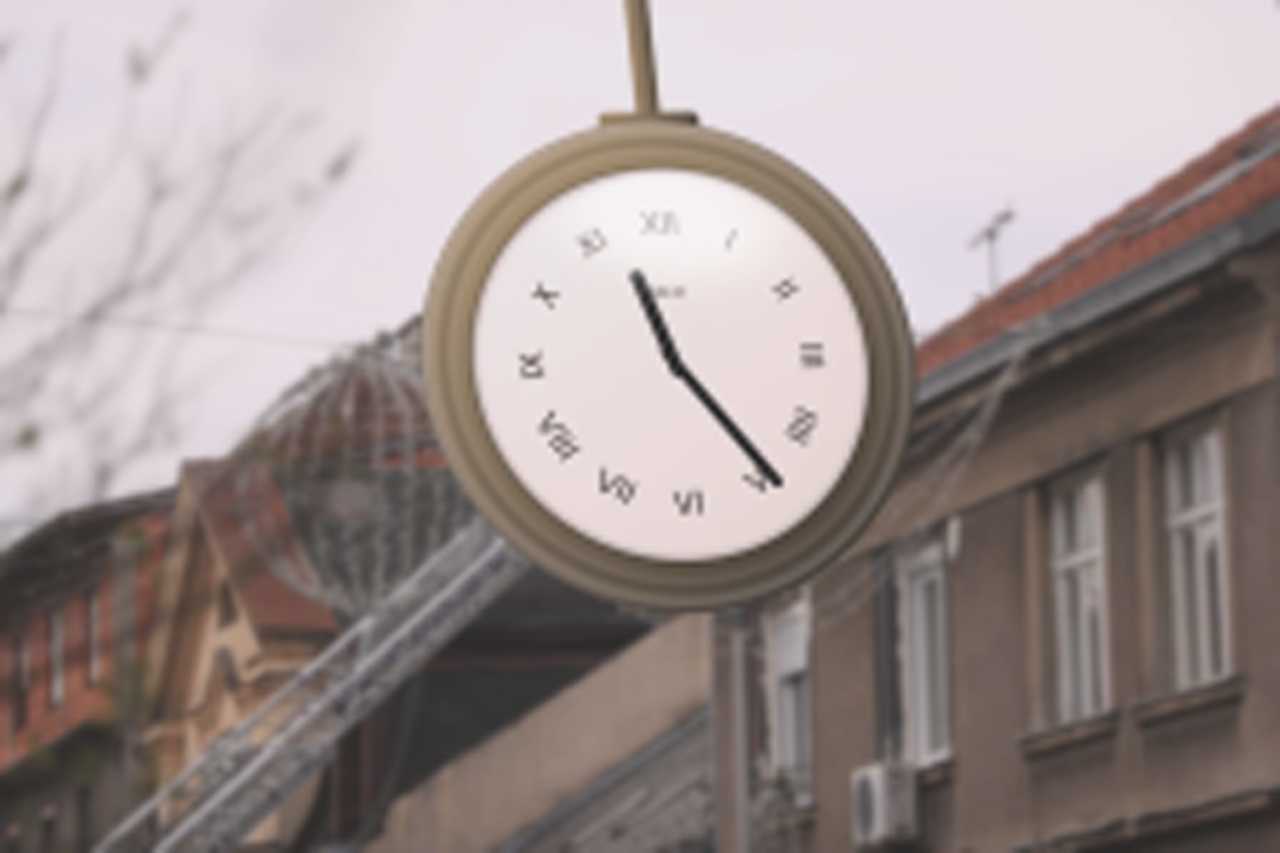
**11:24**
